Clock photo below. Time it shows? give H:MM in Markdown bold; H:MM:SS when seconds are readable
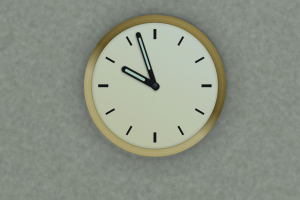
**9:57**
